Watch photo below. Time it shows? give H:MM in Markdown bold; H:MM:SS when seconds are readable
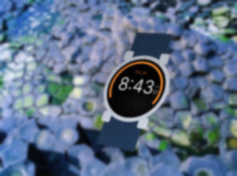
**8:43**
